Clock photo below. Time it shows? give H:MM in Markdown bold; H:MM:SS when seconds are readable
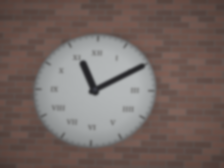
**11:10**
